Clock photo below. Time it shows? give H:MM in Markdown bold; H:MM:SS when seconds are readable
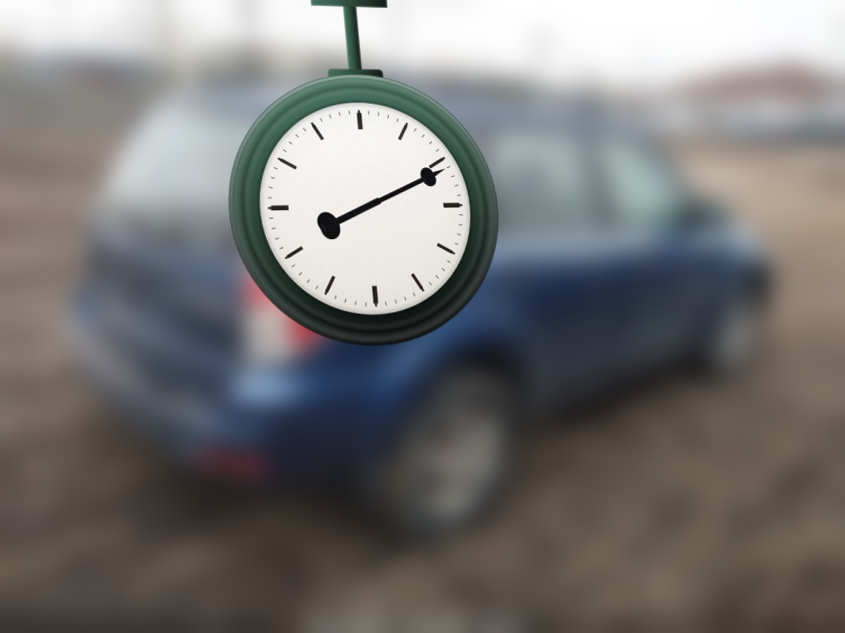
**8:11**
